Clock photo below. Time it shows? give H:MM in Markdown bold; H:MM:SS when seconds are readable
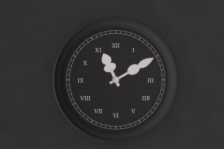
**11:10**
